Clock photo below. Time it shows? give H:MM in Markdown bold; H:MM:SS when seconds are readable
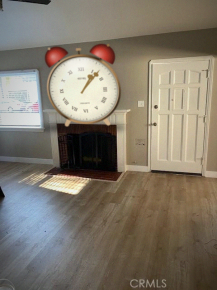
**1:07**
